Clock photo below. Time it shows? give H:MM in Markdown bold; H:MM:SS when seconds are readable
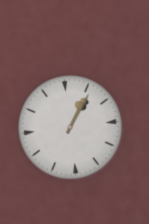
**1:06**
